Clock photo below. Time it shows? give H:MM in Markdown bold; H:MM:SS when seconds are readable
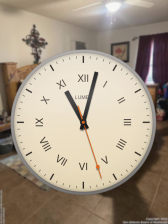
**11:02:27**
